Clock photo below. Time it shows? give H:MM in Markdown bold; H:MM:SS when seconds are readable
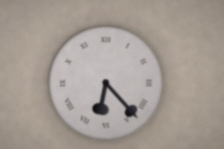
**6:23**
